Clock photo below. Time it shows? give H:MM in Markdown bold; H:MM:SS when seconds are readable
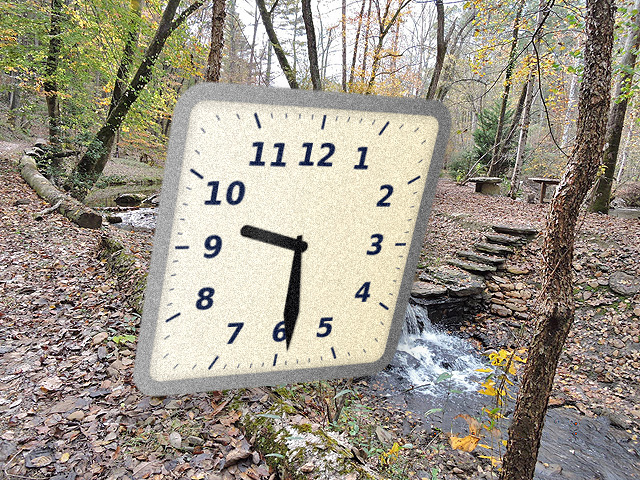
**9:29**
